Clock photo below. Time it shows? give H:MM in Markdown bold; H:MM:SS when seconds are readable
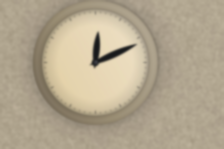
**12:11**
